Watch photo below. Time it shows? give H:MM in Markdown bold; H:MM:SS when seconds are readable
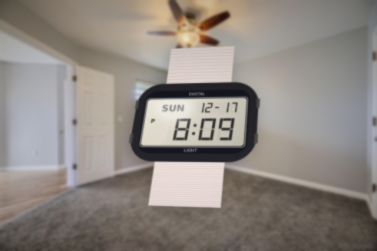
**8:09**
